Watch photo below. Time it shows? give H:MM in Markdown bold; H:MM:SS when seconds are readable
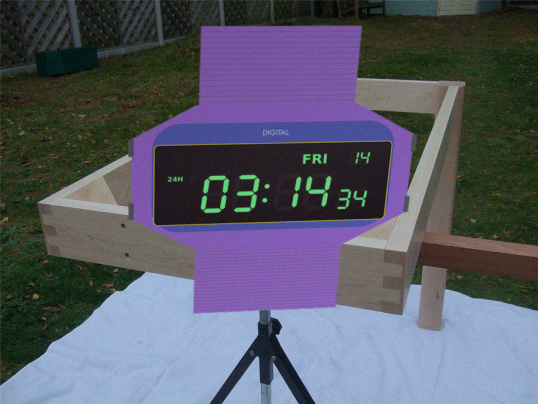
**3:14:34**
